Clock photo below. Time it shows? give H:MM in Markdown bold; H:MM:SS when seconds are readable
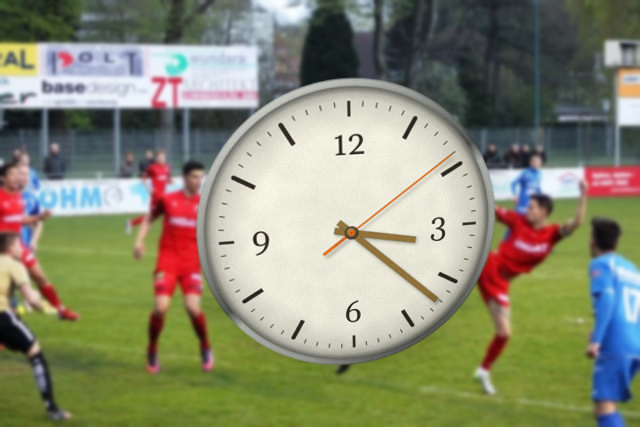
**3:22:09**
